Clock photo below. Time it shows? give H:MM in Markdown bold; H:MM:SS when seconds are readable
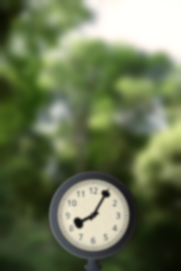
**8:05**
